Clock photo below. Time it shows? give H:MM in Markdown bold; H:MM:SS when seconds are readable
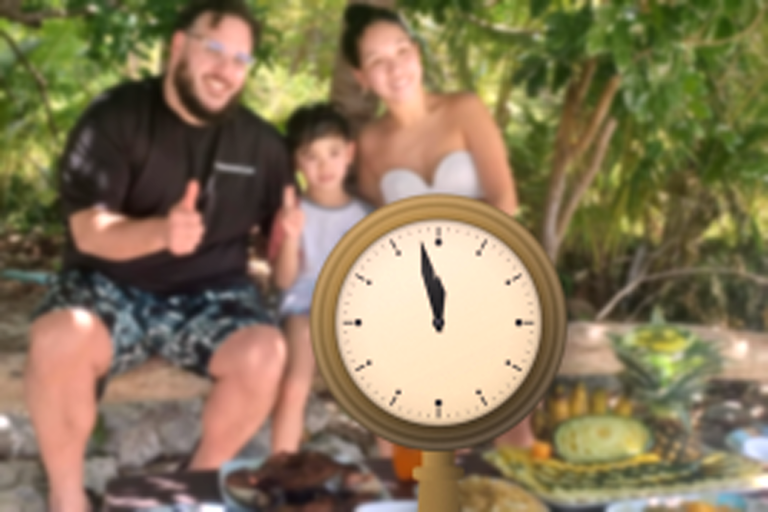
**11:58**
